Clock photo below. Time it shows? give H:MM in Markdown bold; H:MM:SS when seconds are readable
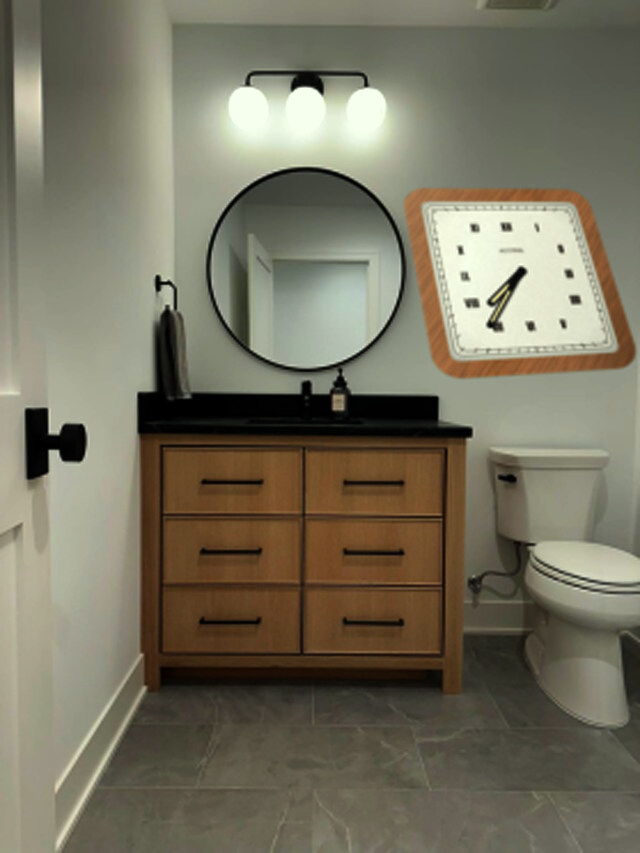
**7:36**
